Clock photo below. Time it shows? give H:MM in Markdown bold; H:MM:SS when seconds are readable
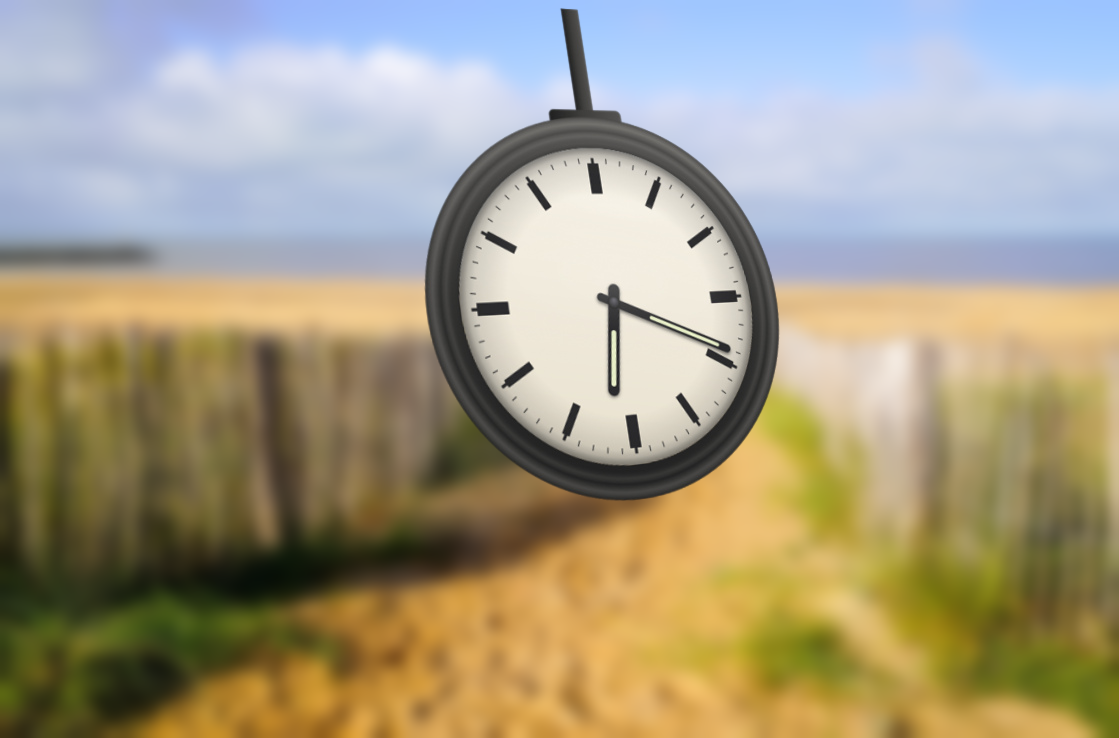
**6:19**
